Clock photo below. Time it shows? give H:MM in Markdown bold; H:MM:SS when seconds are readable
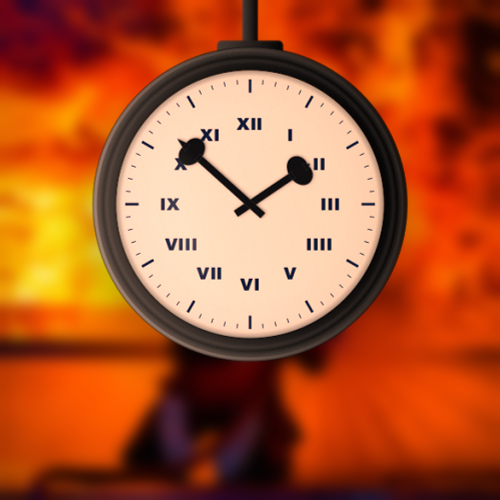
**1:52**
